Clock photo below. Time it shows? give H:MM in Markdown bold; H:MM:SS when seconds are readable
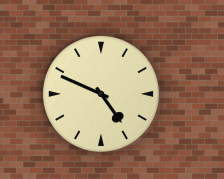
**4:49**
